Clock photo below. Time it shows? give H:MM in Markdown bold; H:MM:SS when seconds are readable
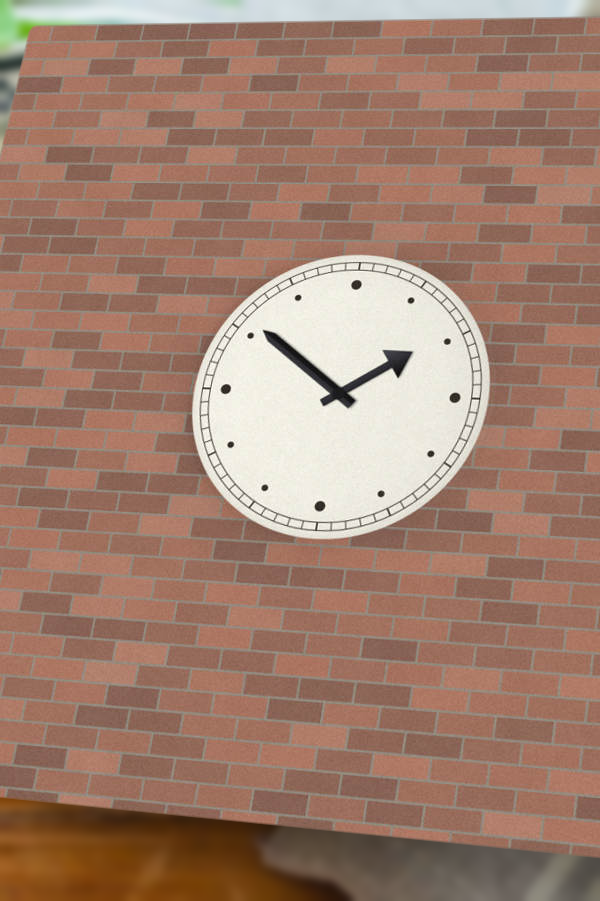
**1:51**
